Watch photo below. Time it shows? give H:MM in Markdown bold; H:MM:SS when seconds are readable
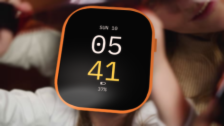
**5:41**
